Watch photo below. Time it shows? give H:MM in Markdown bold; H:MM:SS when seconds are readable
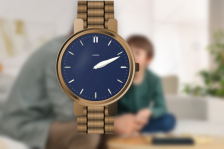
**2:11**
